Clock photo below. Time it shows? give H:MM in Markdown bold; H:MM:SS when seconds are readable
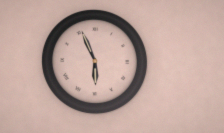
**5:56**
